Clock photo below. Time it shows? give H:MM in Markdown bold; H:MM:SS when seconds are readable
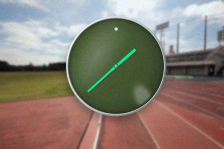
**1:38**
